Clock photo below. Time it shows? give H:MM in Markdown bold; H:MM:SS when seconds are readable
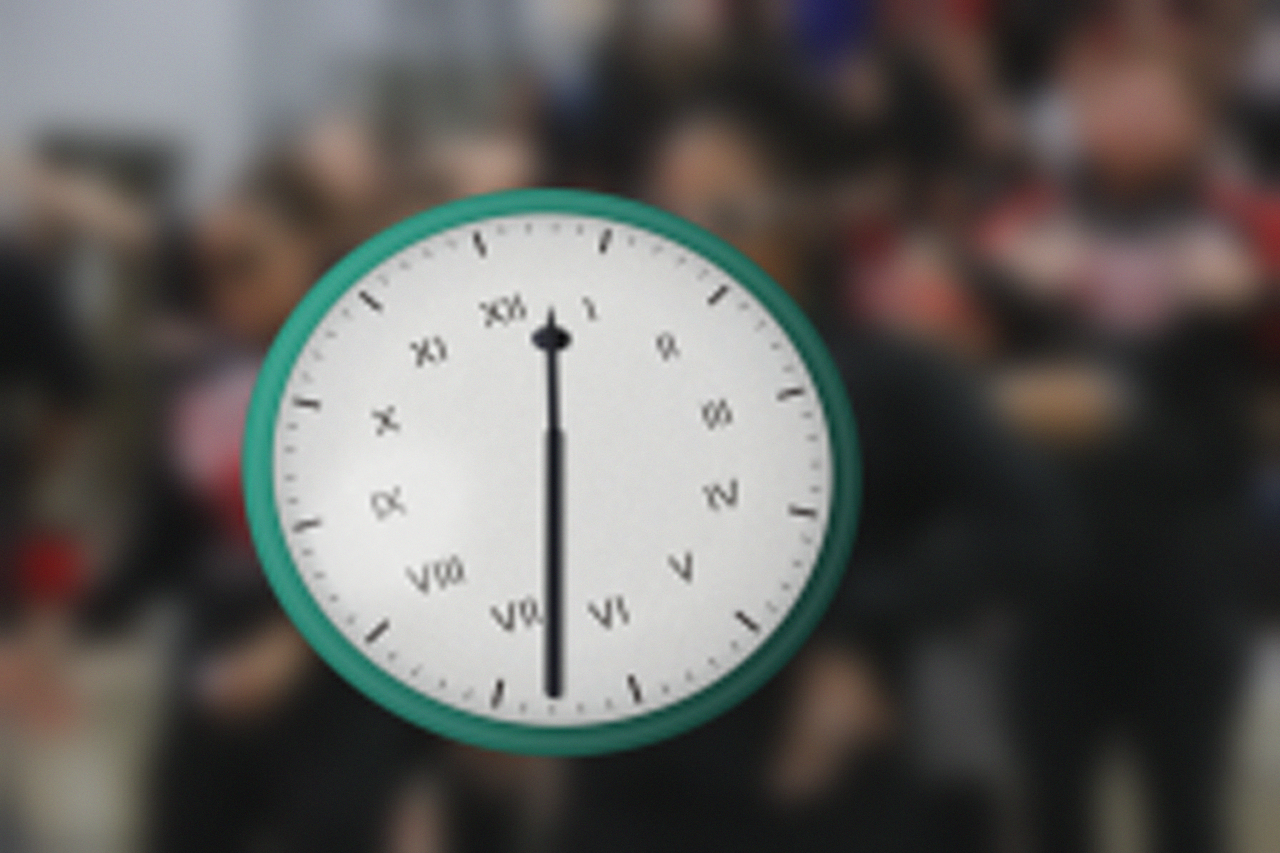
**12:33**
